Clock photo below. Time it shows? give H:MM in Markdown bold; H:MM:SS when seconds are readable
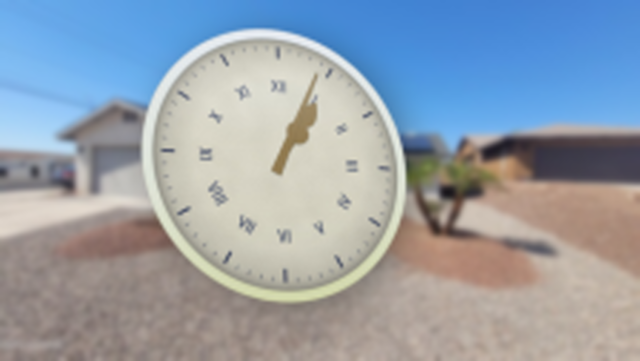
**1:04**
